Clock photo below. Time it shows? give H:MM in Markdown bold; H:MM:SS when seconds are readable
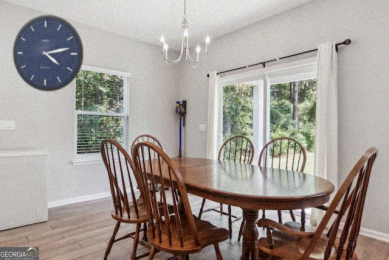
**4:13**
